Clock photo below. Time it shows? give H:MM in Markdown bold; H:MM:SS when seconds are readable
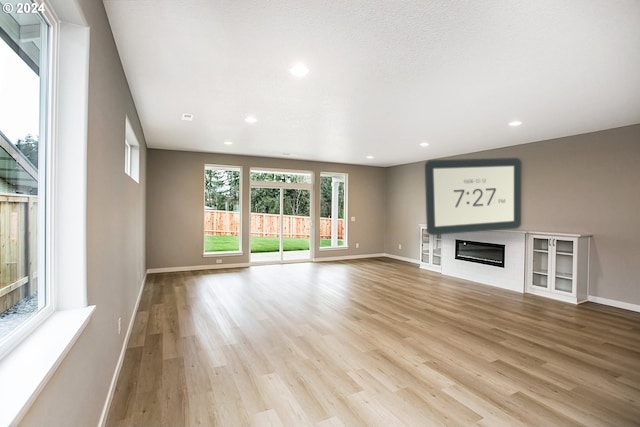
**7:27**
